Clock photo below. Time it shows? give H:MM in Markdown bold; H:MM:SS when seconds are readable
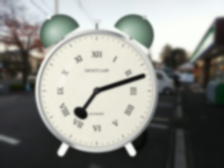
**7:12**
